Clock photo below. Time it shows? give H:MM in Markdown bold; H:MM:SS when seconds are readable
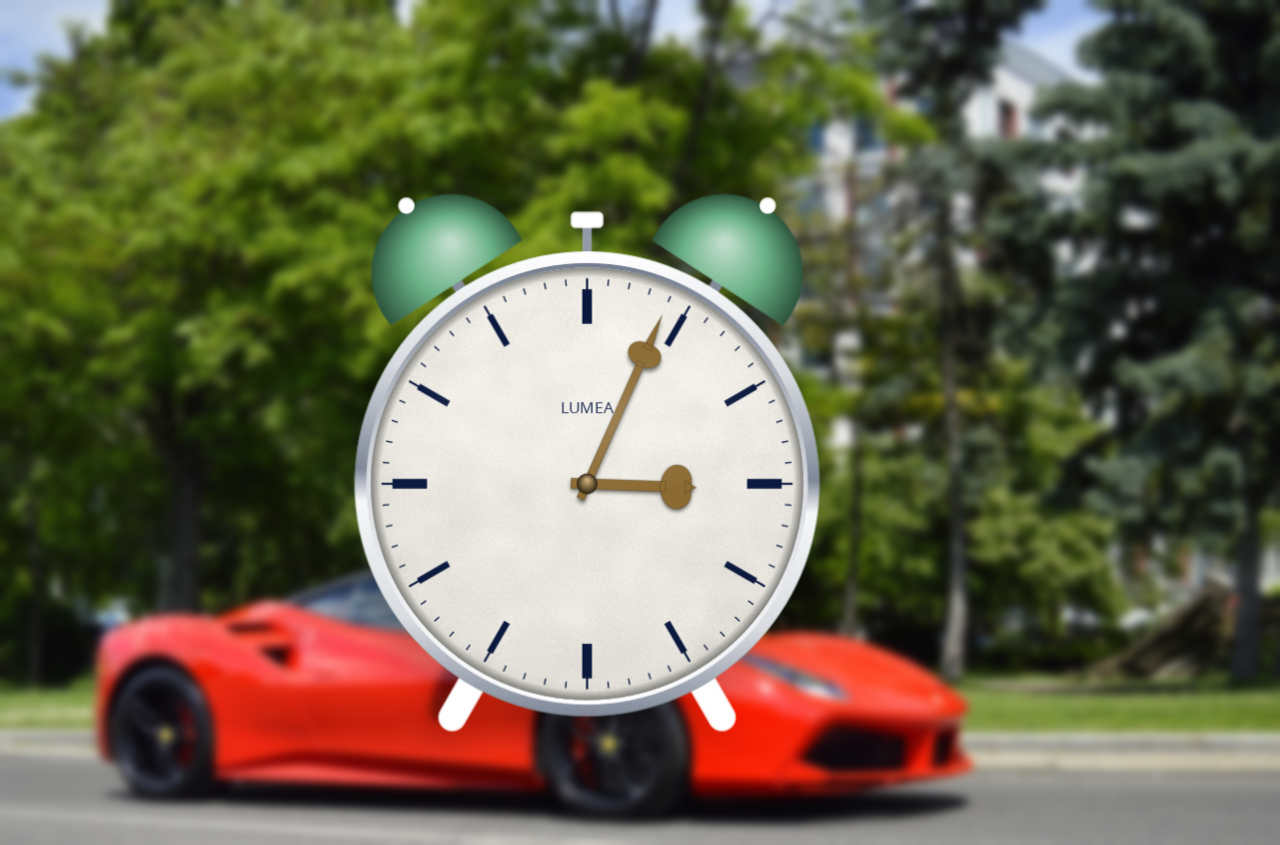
**3:04**
